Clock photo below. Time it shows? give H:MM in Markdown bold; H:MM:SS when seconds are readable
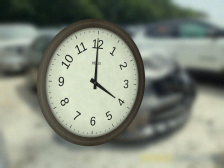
**4:00**
